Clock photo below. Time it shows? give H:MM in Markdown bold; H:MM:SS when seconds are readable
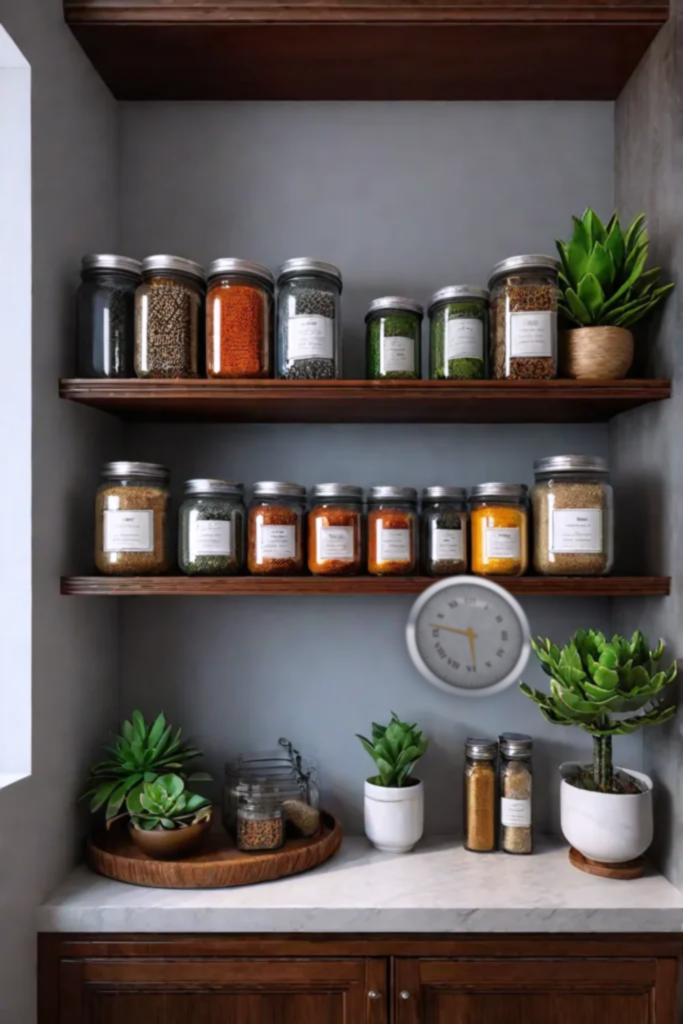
**5:47**
